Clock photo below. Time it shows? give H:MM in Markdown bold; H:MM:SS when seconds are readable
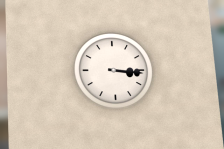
**3:16**
